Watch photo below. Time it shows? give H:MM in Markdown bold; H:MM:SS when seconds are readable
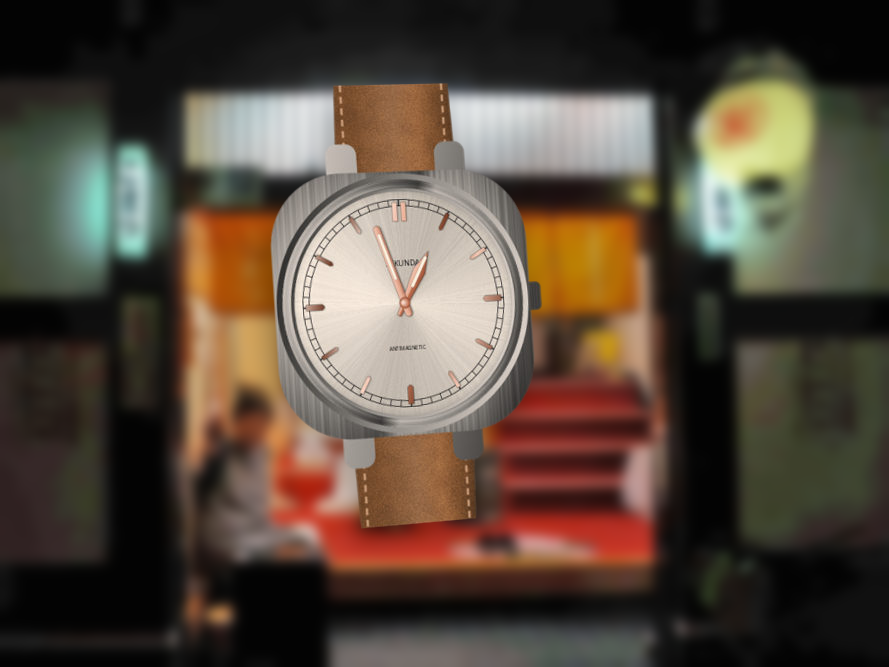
**12:57**
